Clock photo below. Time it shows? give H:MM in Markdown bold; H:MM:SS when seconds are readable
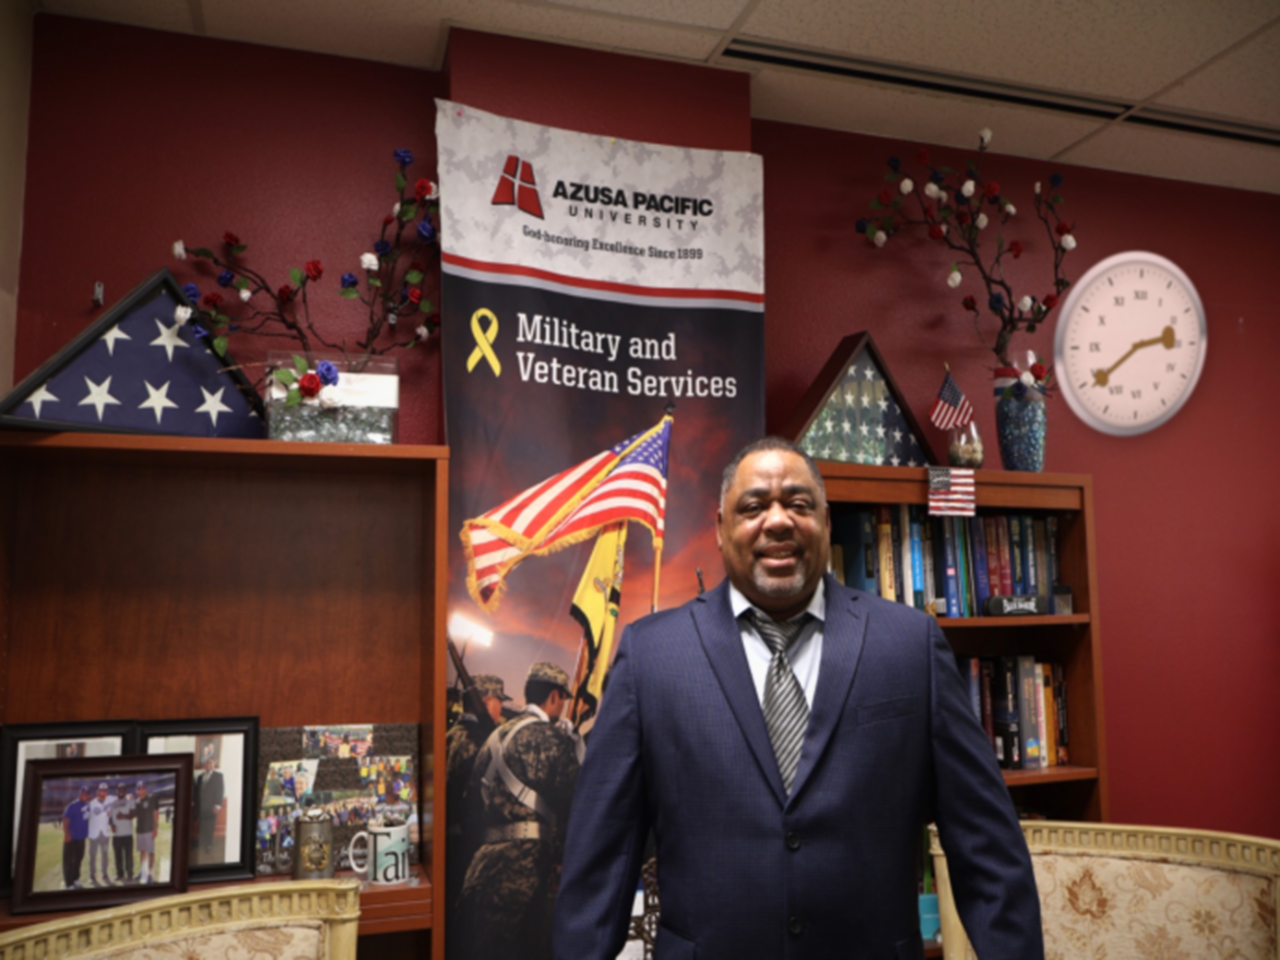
**2:39**
